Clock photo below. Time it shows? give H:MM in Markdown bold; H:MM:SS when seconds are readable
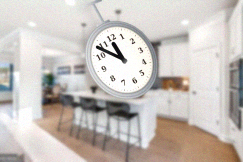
**11:53**
